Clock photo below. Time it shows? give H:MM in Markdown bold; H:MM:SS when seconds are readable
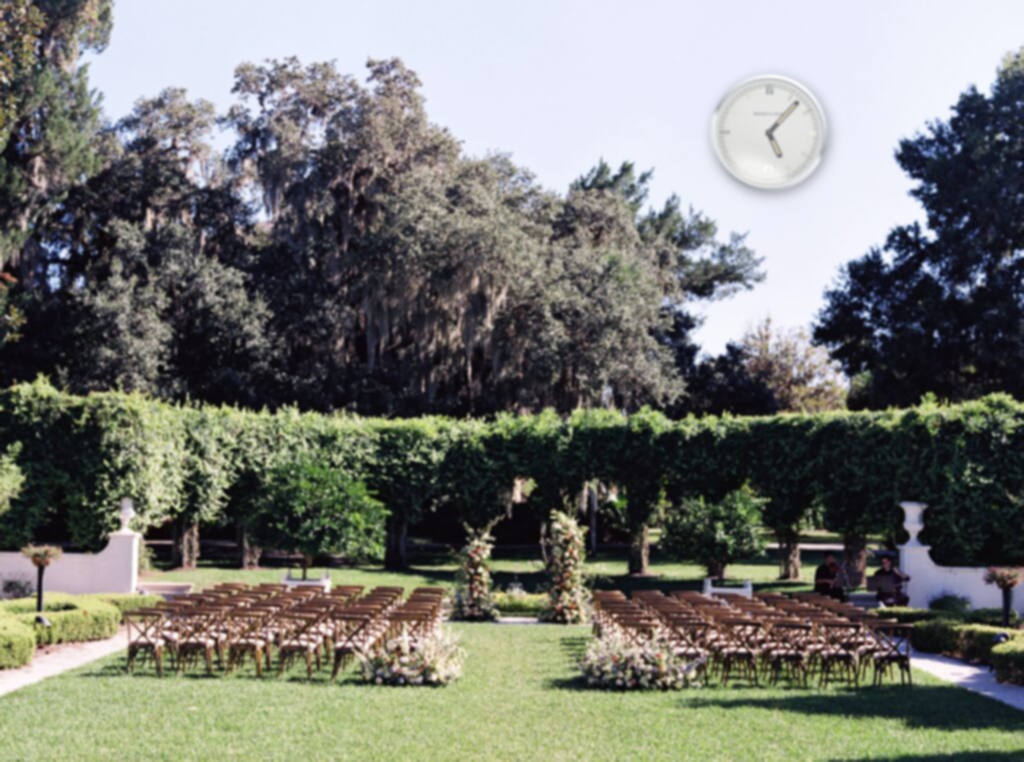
**5:07**
